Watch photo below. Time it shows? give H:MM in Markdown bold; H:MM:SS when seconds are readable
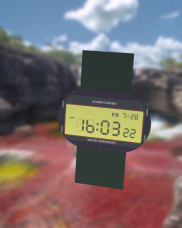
**16:03:22**
